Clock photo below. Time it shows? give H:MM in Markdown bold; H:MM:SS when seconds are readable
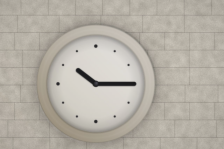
**10:15**
